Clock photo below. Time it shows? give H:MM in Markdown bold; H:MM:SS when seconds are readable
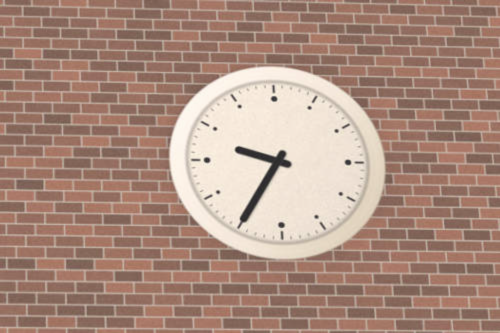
**9:35**
